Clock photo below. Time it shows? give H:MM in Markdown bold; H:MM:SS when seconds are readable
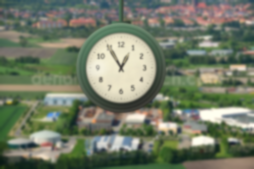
**12:55**
